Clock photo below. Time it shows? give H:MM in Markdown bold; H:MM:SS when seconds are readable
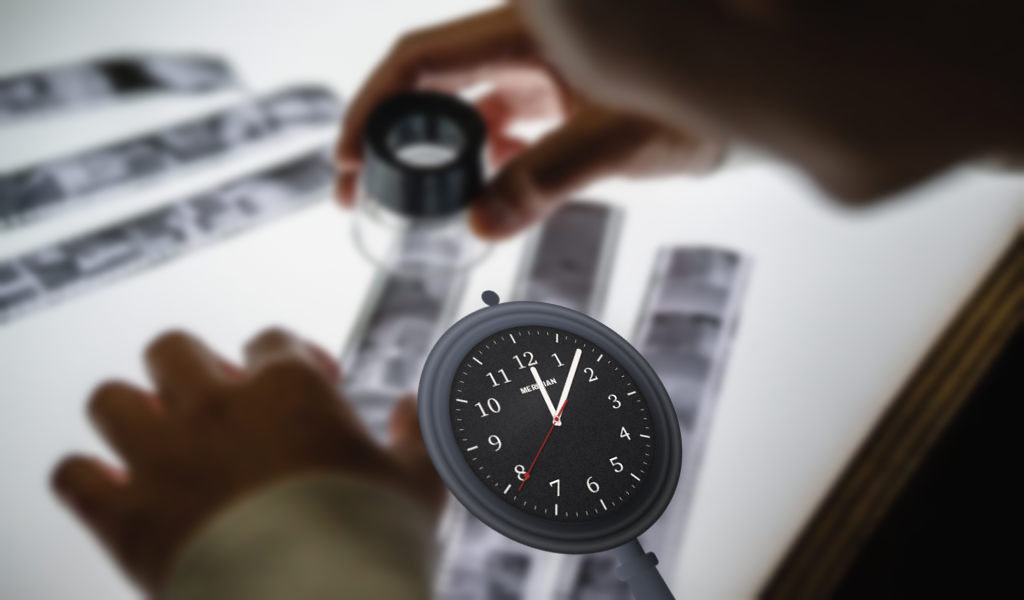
**12:07:39**
